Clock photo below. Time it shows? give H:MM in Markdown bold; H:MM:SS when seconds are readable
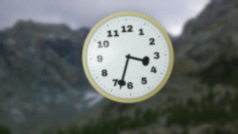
**3:33**
